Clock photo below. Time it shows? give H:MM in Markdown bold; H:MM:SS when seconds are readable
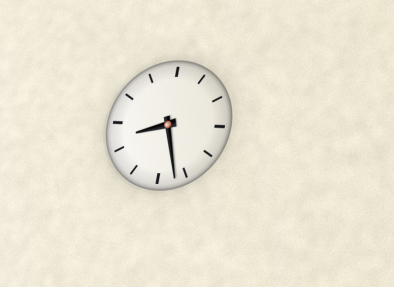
**8:27**
